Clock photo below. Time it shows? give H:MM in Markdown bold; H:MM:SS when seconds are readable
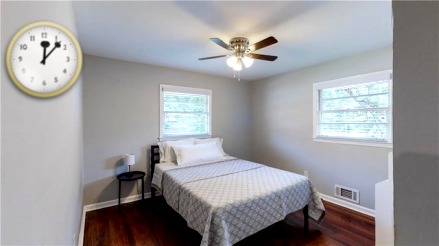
**12:07**
